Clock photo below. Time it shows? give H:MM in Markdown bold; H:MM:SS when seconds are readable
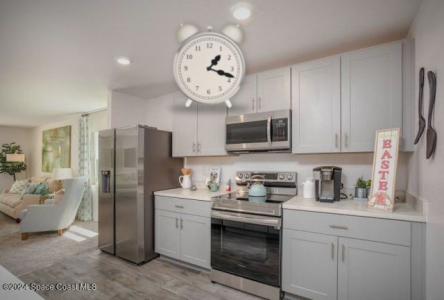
**1:18**
